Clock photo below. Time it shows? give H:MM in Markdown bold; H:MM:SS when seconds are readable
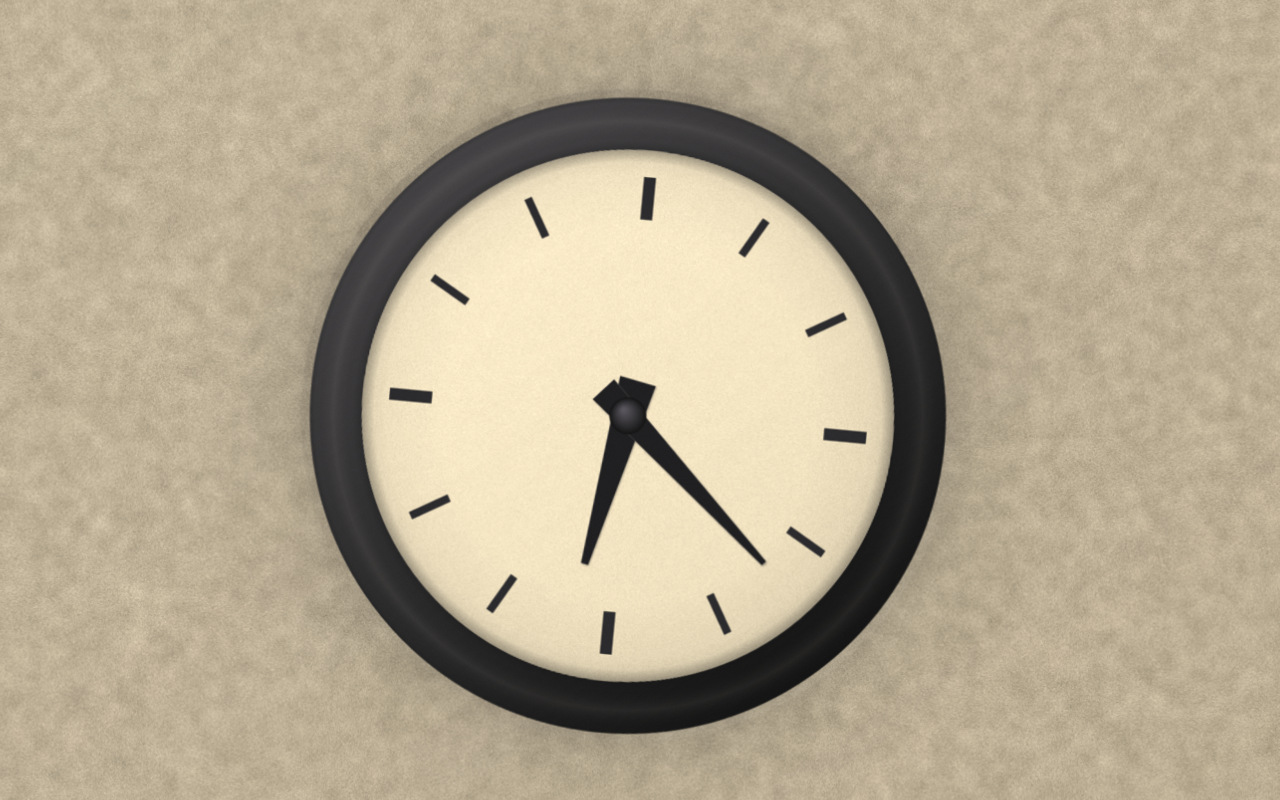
**6:22**
